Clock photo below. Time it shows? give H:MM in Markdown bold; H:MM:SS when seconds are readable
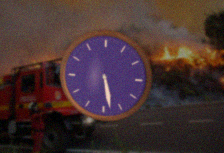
**5:28**
